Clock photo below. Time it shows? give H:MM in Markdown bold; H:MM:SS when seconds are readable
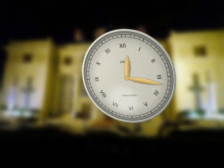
**12:17**
